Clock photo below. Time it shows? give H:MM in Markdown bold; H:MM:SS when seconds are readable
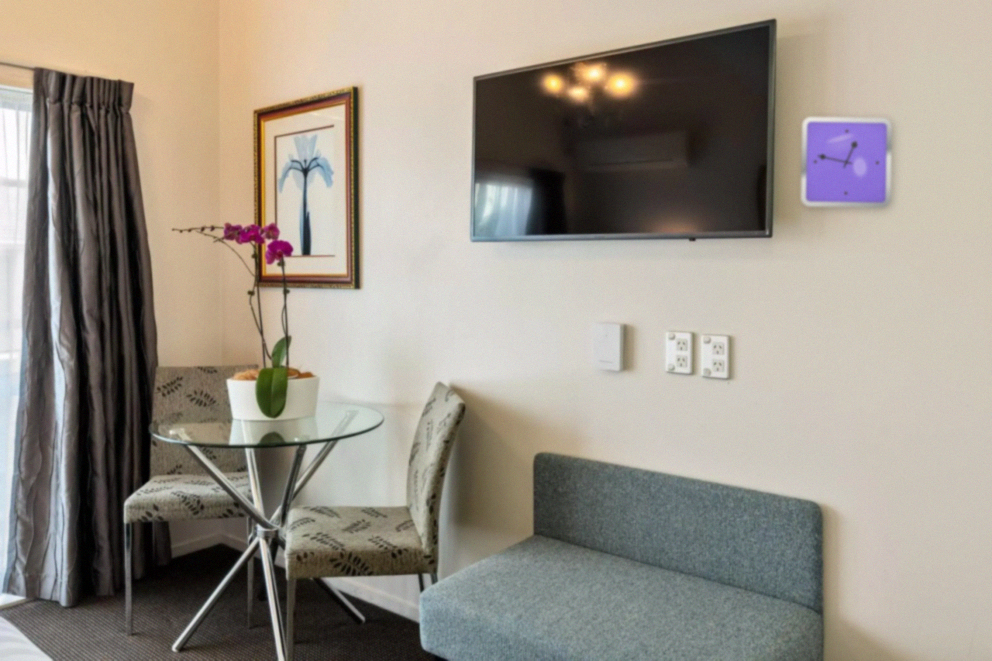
**12:47**
